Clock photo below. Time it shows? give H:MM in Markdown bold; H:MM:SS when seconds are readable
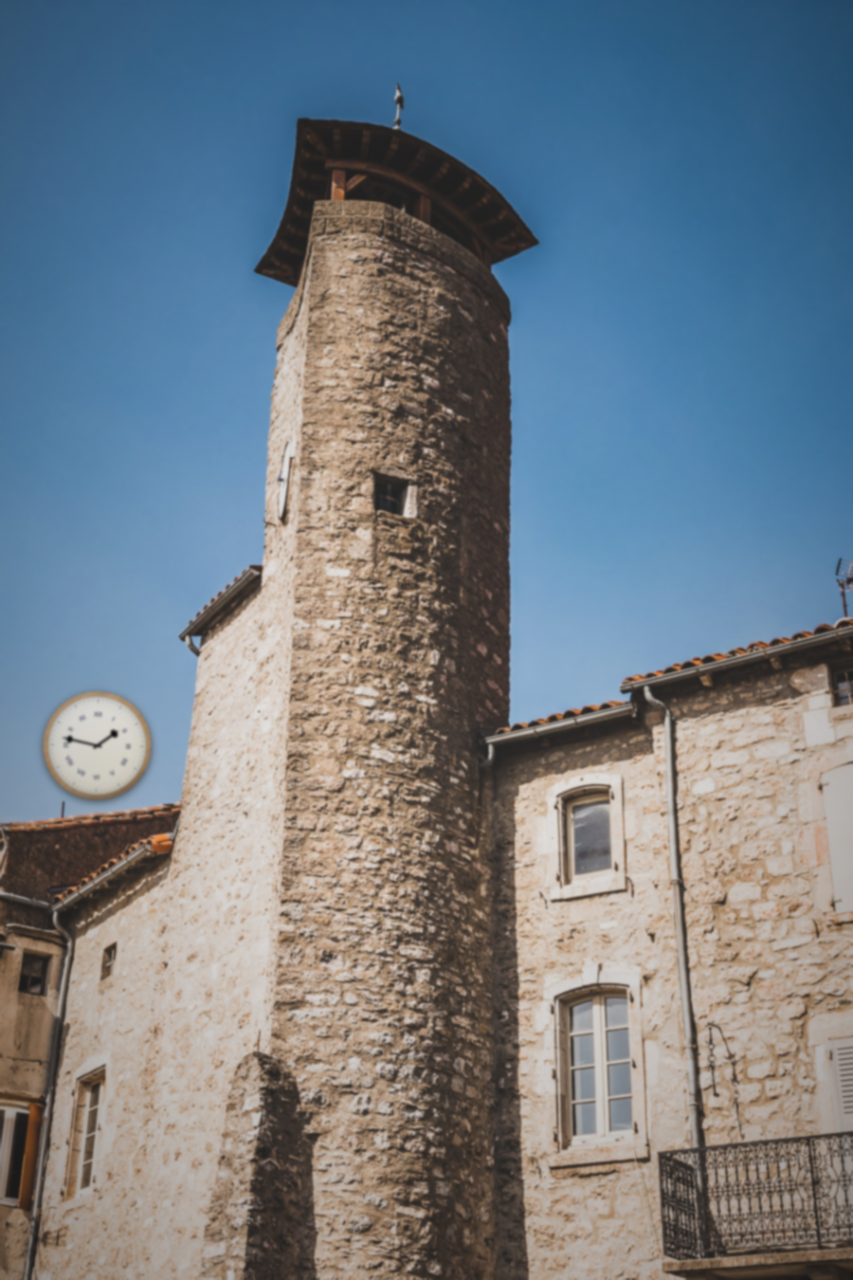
**1:47**
